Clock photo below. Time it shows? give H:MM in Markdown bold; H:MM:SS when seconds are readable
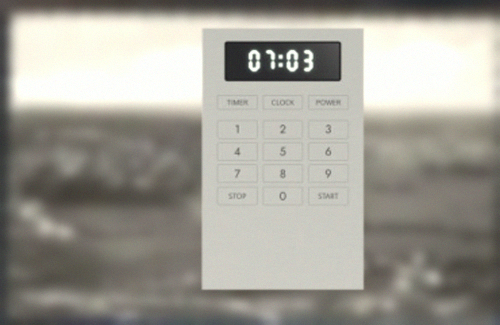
**7:03**
